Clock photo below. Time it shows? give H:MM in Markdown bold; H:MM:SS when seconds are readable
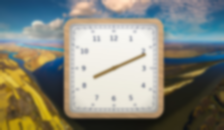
**8:11**
